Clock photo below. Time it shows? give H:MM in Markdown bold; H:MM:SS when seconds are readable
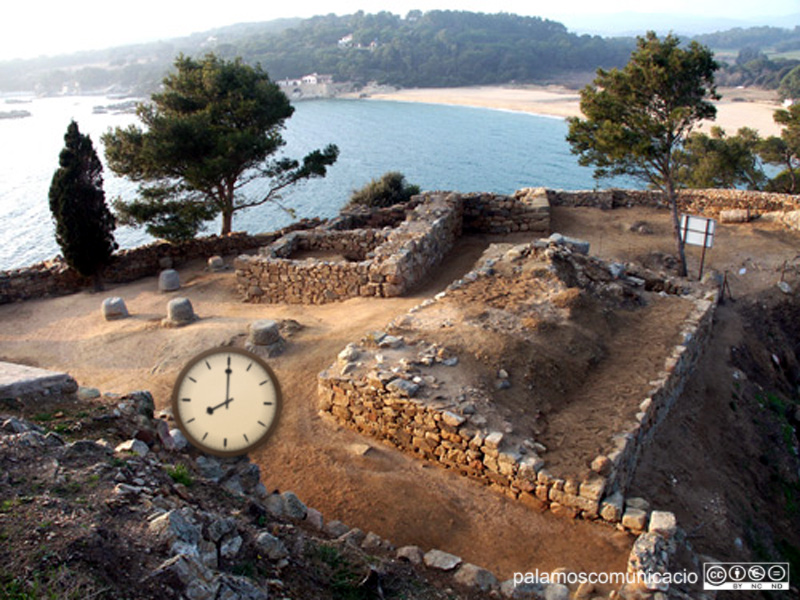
**8:00**
